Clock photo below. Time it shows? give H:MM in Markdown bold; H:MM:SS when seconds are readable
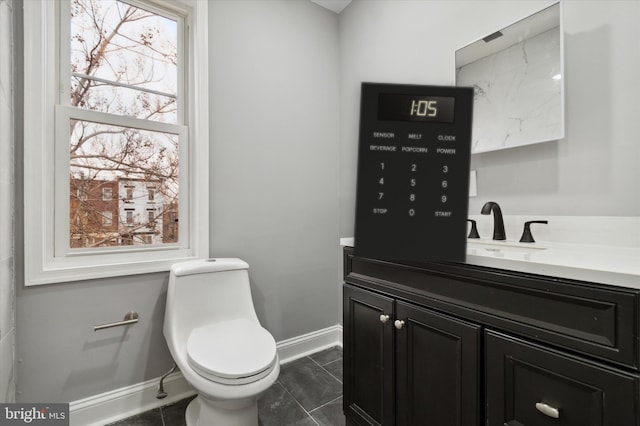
**1:05**
